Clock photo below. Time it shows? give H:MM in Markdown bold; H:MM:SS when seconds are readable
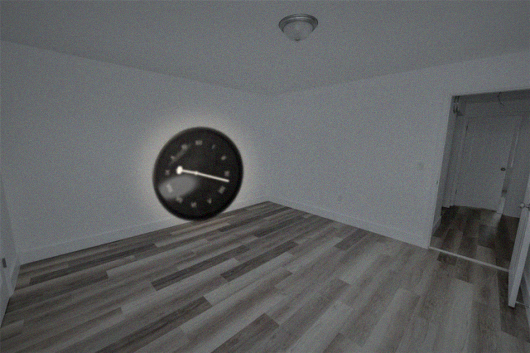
**9:17**
